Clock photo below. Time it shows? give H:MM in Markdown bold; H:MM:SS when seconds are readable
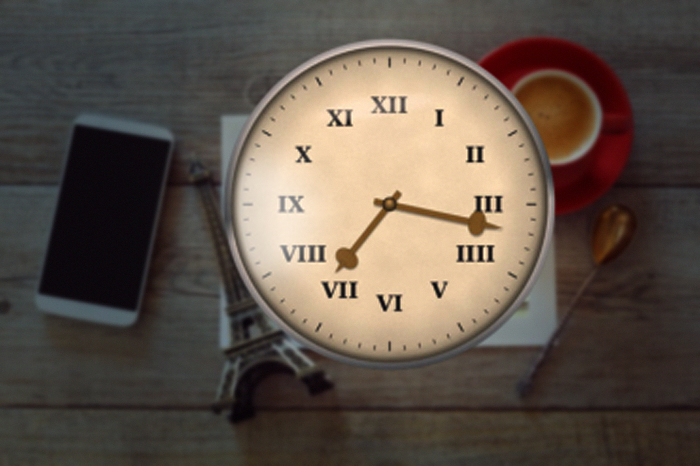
**7:17**
